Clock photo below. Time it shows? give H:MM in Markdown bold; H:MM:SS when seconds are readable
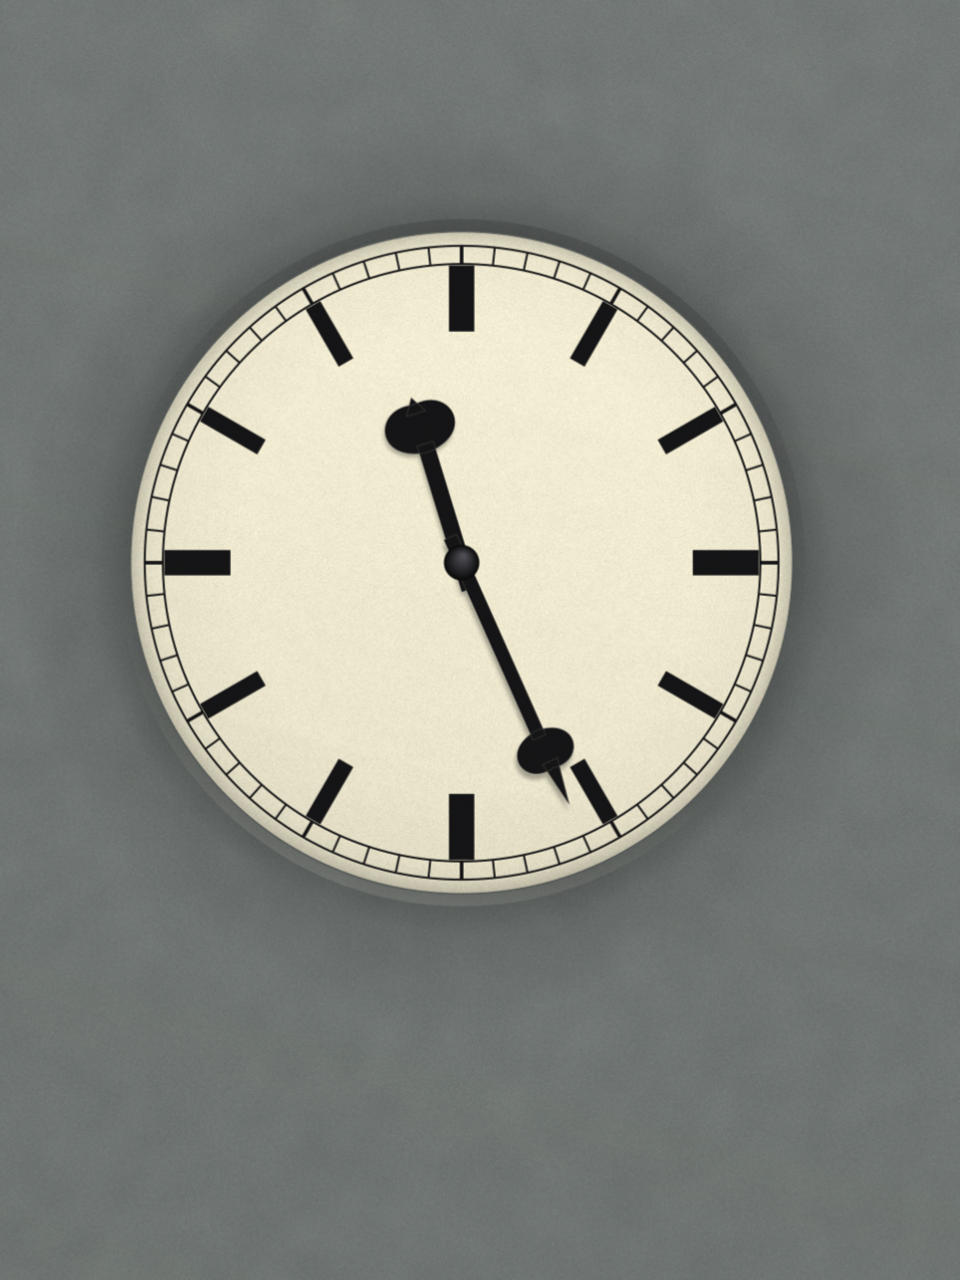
**11:26**
